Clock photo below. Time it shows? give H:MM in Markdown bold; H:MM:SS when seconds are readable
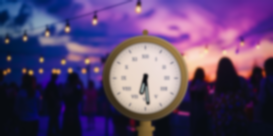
**6:29**
